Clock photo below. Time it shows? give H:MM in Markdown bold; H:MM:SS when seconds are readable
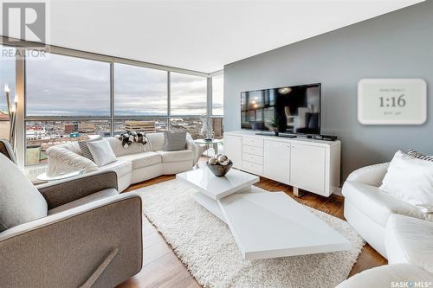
**1:16**
